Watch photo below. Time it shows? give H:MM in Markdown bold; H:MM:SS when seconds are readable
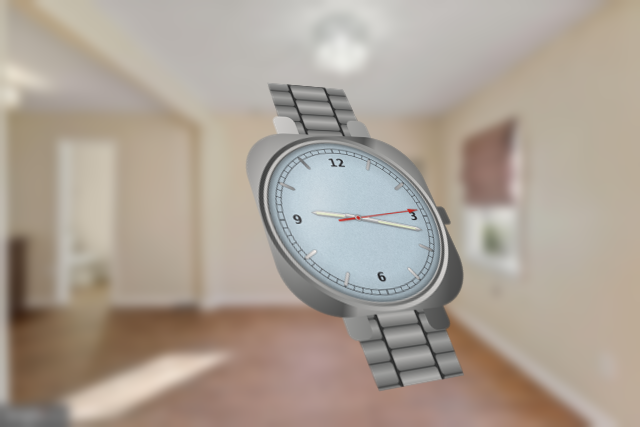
**9:17:14**
